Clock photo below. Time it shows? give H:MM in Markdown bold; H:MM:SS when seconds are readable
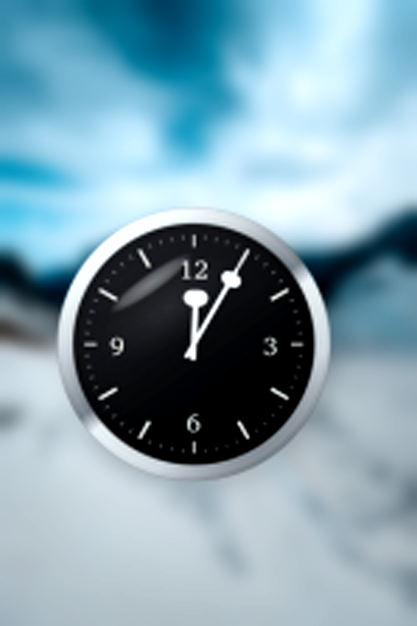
**12:05**
